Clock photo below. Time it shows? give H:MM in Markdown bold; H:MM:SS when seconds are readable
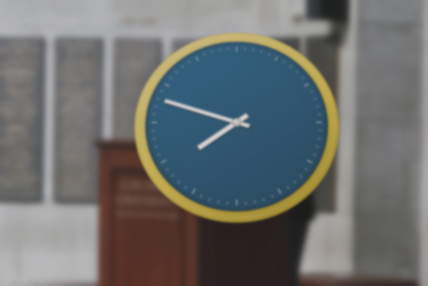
**7:48**
